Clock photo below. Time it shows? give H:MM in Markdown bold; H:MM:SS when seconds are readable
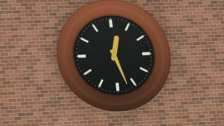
**12:27**
